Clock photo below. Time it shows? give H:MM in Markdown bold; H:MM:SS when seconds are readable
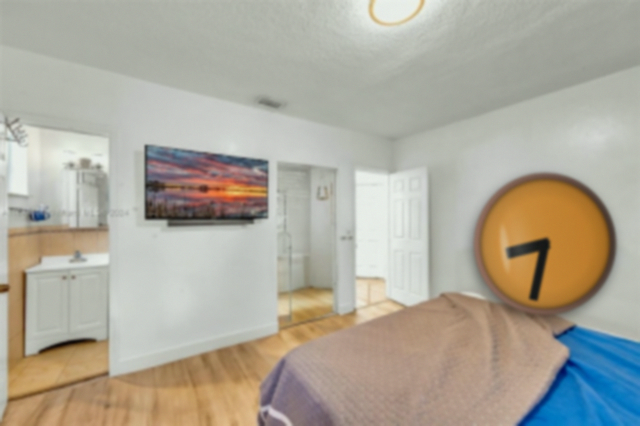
**8:32**
